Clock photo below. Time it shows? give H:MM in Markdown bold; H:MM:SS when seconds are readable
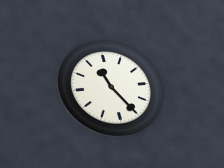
**11:25**
